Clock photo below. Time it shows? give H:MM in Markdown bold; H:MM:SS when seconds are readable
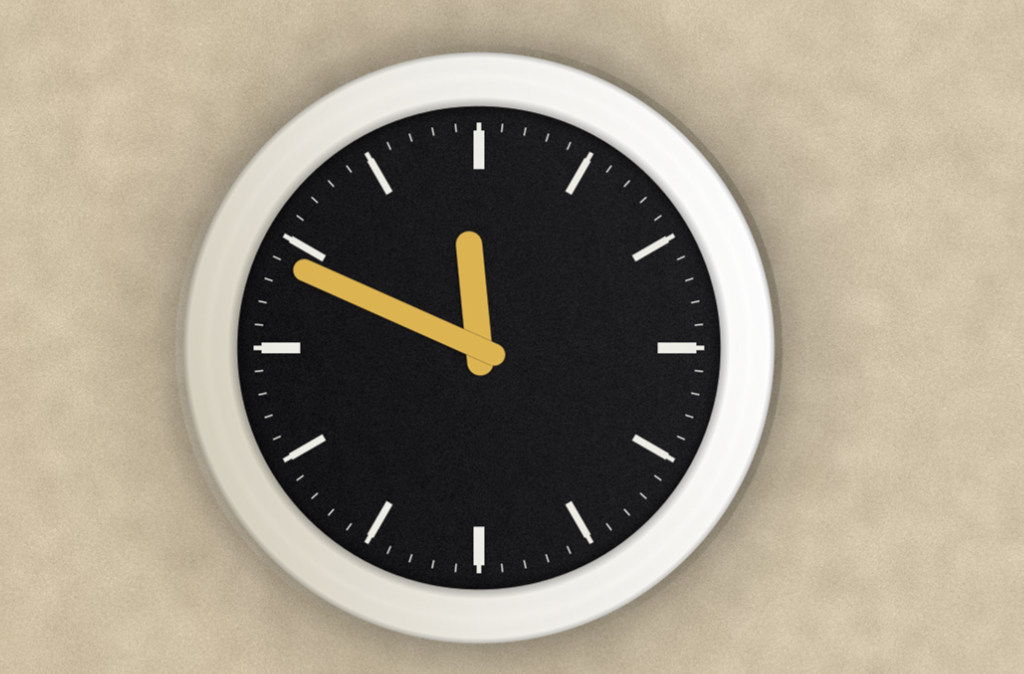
**11:49**
